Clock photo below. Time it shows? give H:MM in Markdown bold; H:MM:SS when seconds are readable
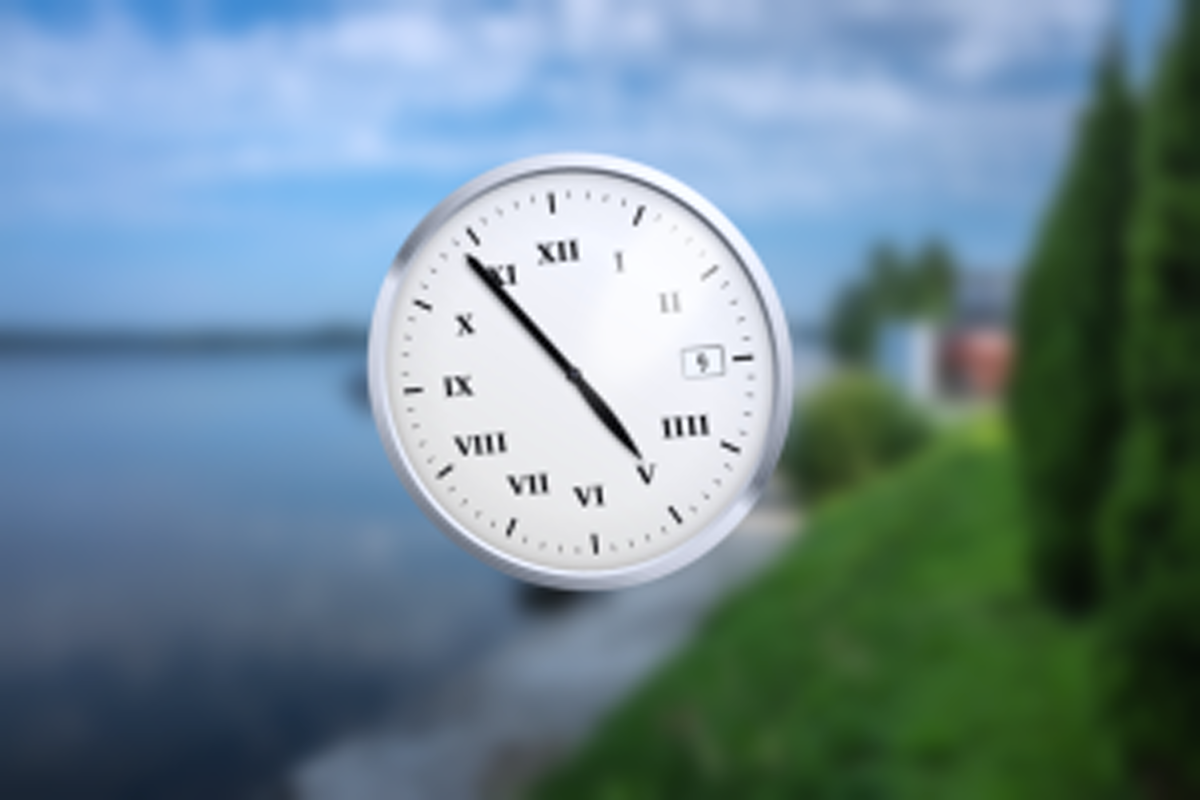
**4:54**
